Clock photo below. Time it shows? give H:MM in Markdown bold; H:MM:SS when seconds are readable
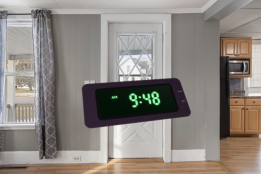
**9:48**
